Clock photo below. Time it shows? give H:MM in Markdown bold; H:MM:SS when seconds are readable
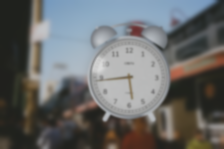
**5:44**
